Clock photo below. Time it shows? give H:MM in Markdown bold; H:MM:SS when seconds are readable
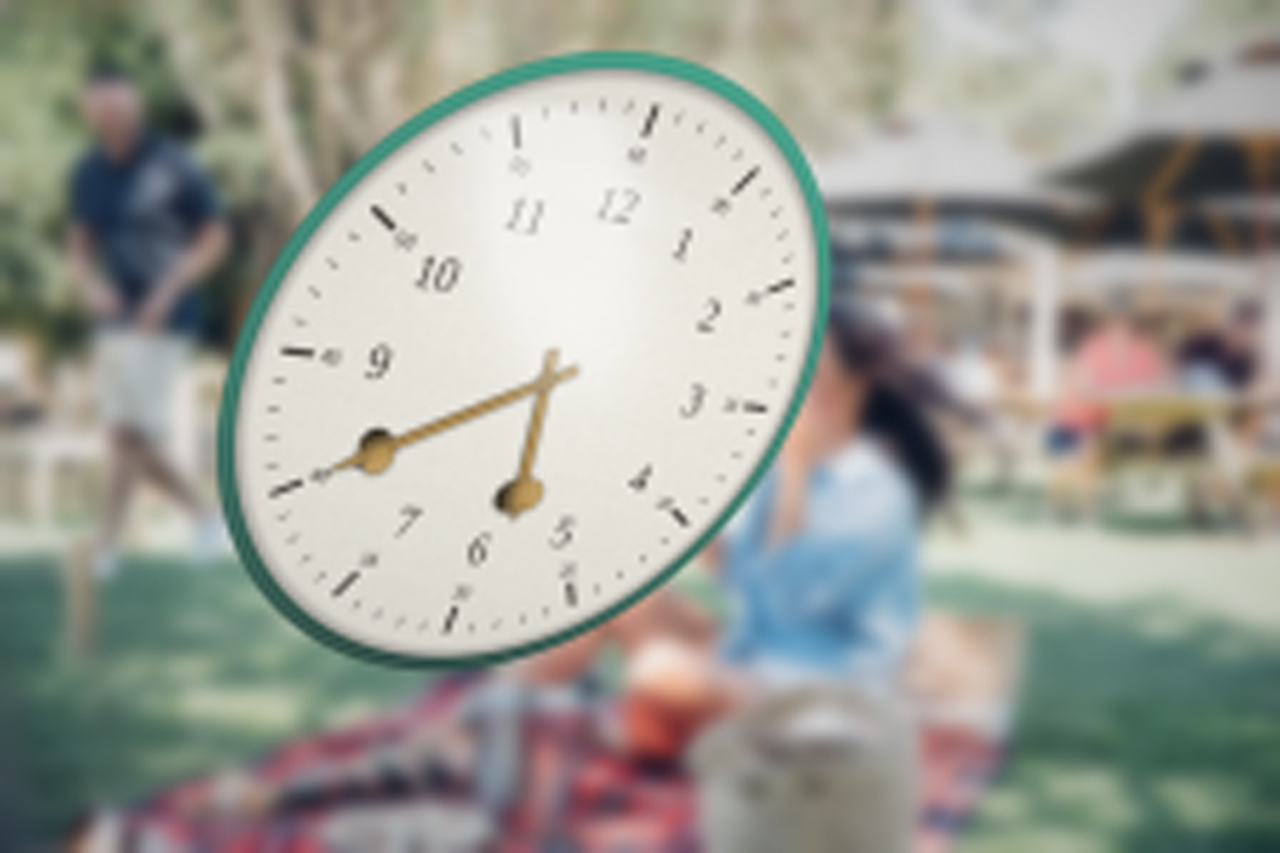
**5:40**
